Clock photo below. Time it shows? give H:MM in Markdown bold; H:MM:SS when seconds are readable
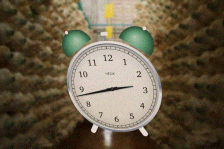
**2:43**
